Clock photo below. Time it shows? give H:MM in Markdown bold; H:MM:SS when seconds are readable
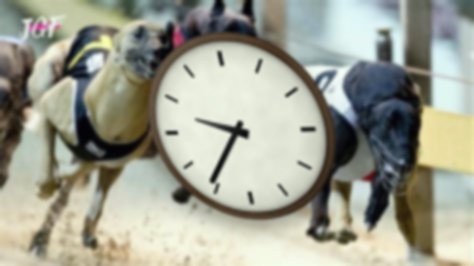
**9:36**
